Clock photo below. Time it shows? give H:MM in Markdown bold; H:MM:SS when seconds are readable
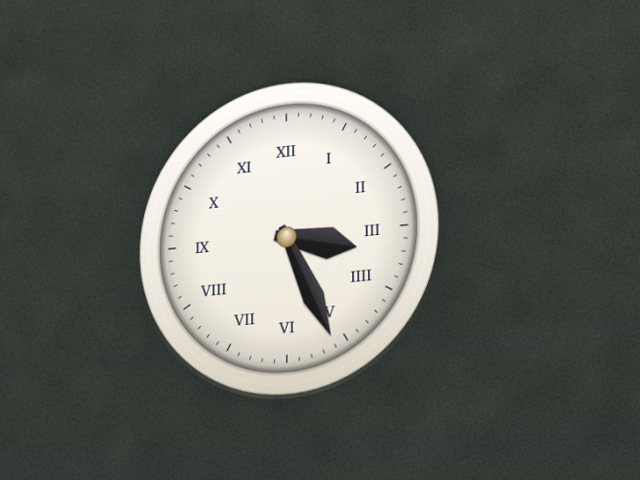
**3:26**
